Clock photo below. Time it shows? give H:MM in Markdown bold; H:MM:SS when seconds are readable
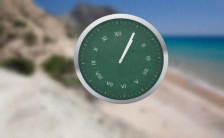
**1:05**
